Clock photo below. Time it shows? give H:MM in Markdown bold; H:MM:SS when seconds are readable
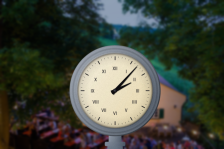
**2:07**
